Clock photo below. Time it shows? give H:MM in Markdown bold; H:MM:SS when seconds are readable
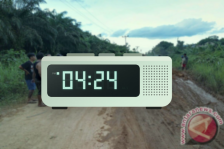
**4:24**
